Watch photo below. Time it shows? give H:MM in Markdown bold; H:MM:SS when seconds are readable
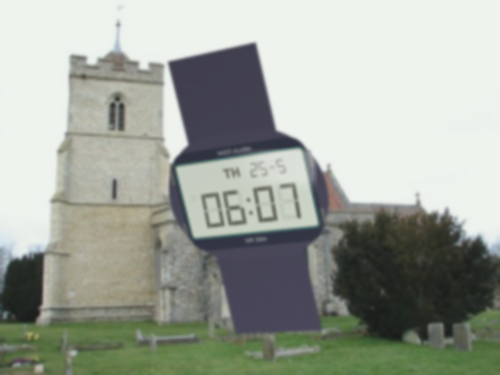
**6:07**
